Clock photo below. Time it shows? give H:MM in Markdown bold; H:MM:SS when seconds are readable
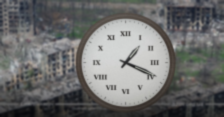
**1:19**
